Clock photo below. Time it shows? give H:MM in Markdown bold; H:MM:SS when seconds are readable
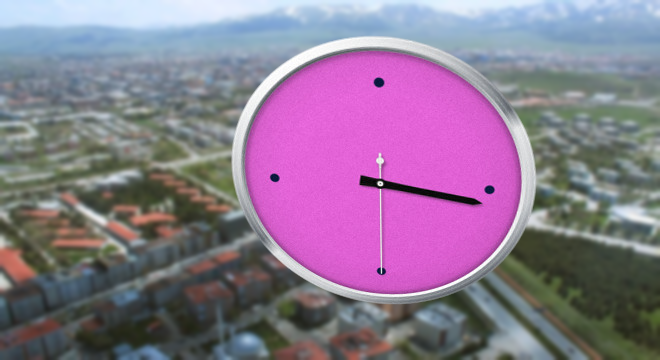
**3:16:30**
